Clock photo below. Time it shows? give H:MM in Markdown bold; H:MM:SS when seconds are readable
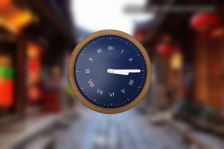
**3:15**
